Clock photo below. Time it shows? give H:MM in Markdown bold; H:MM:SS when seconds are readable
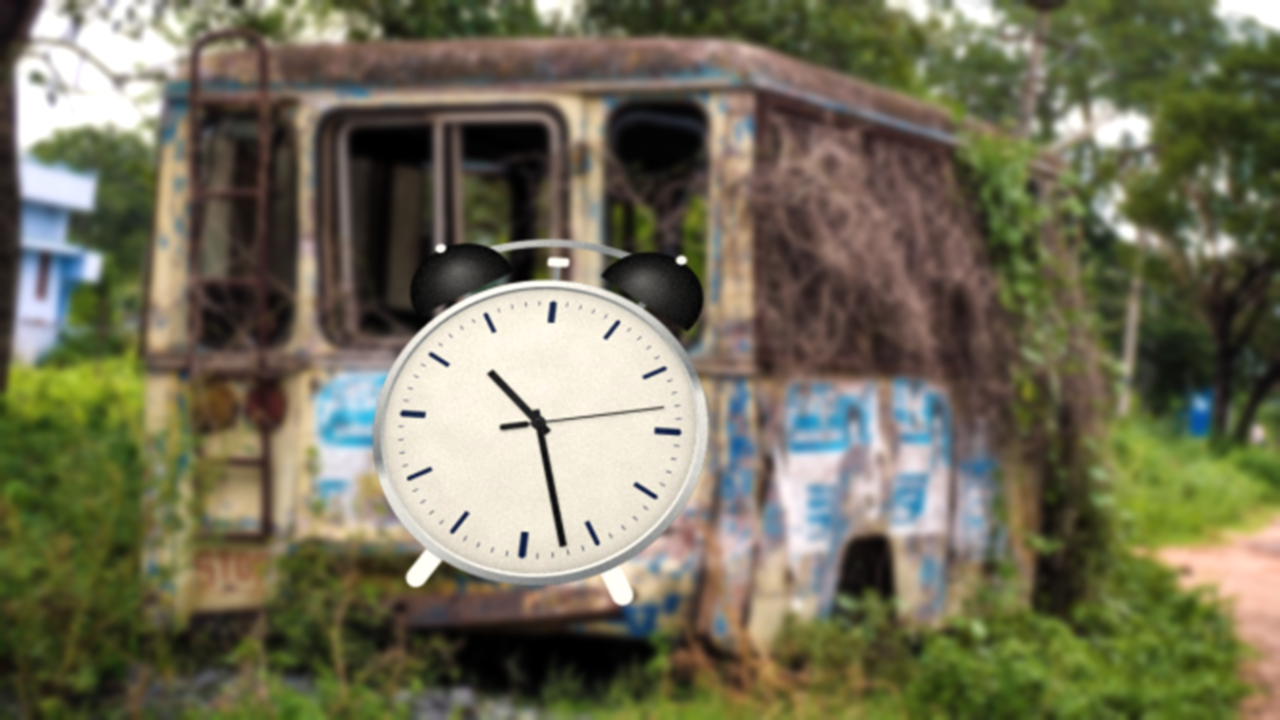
**10:27:13**
